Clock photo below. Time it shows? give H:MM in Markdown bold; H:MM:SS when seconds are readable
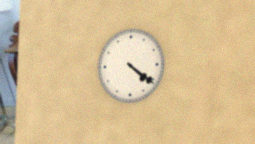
**4:21**
